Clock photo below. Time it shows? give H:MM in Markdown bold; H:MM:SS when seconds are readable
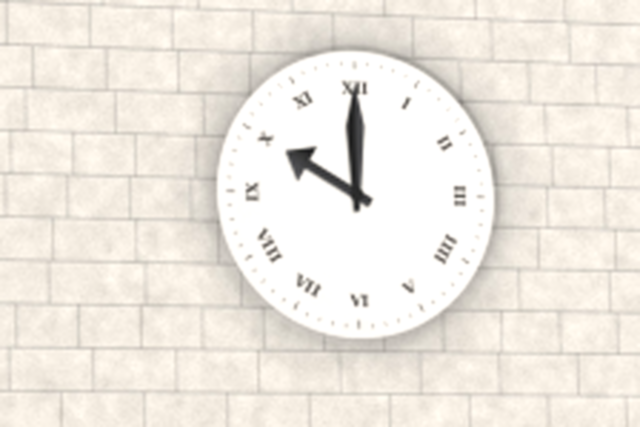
**10:00**
